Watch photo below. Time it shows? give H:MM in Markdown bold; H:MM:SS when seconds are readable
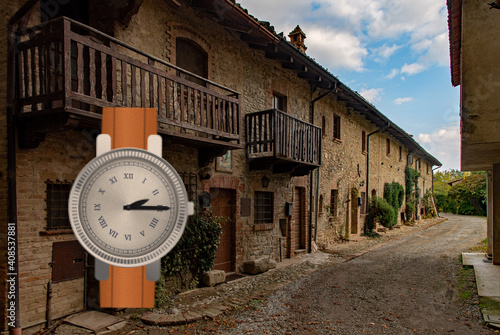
**2:15**
